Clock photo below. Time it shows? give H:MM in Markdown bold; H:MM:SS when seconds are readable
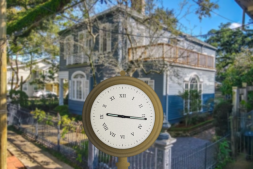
**9:16**
